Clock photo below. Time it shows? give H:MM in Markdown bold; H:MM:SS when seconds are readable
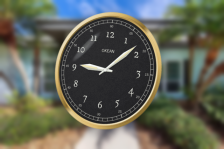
**9:08**
